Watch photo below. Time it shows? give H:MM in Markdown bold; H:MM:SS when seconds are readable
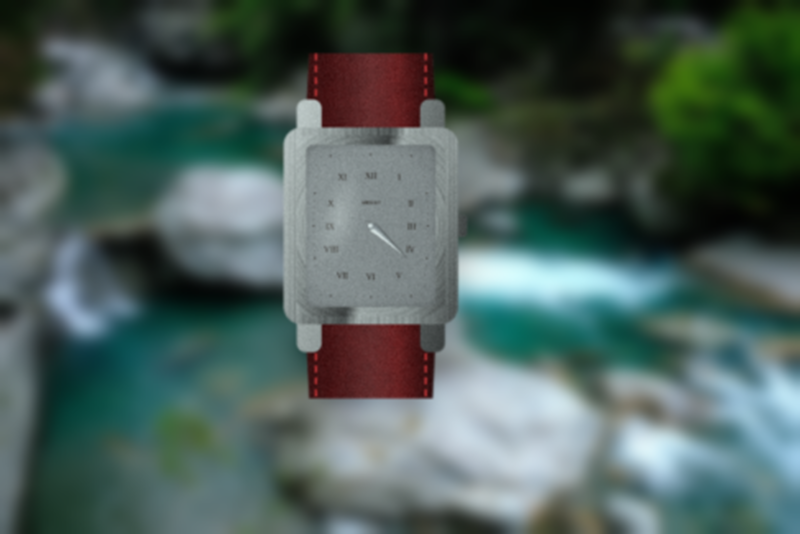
**4:22**
